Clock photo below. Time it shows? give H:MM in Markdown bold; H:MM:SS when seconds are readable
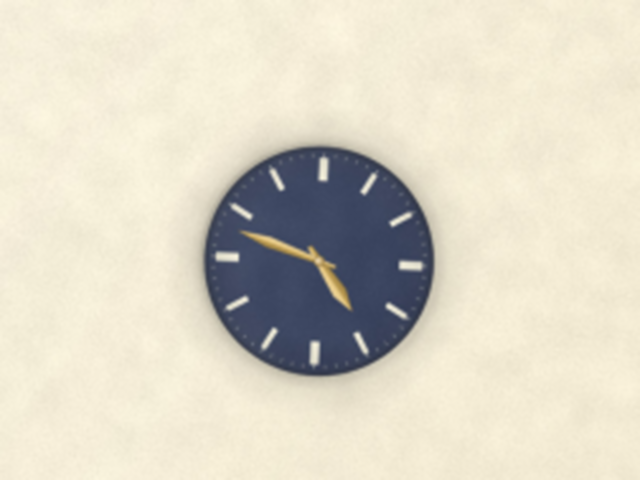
**4:48**
